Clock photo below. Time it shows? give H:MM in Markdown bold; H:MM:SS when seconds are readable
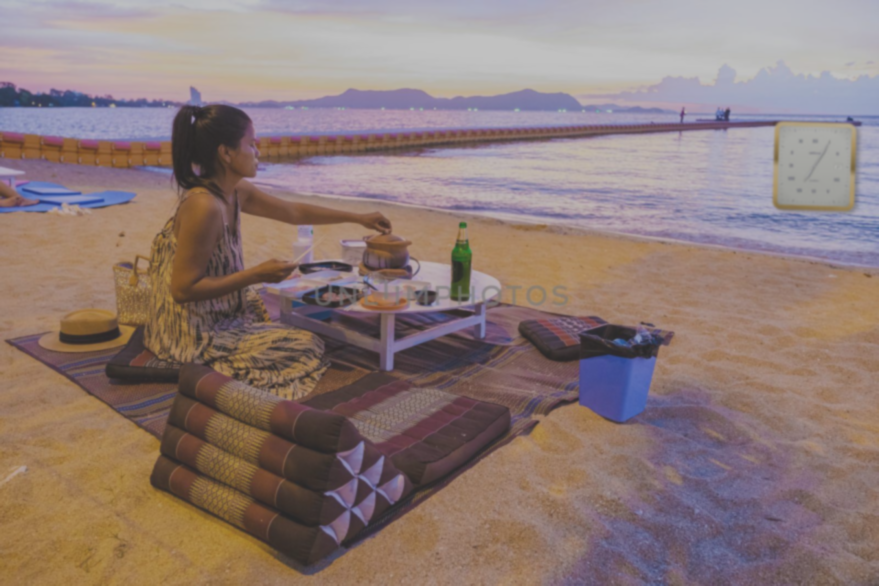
**7:05**
